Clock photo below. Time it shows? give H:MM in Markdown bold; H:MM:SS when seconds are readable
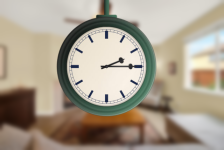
**2:15**
